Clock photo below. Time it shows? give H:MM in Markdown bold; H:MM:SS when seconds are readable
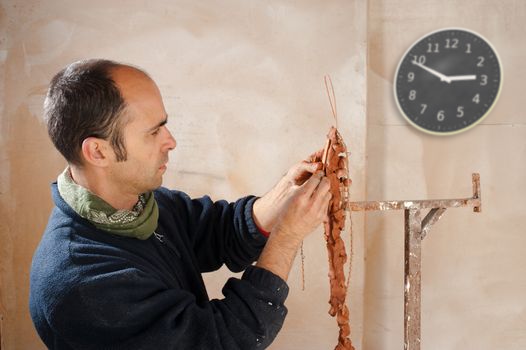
**2:49**
